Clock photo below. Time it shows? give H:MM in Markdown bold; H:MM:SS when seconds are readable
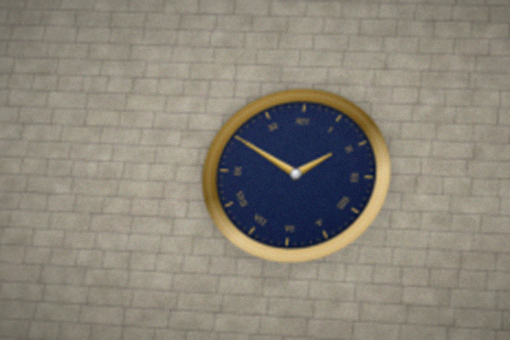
**1:50**
